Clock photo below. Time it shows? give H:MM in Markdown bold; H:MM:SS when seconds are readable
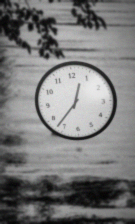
**12:37**
